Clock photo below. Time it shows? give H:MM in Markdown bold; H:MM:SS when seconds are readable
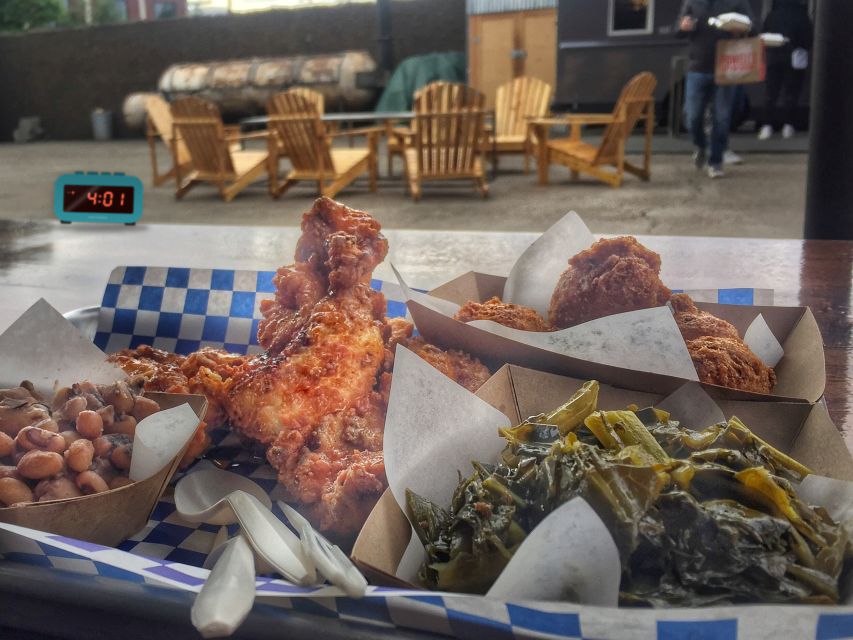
**4:01**
